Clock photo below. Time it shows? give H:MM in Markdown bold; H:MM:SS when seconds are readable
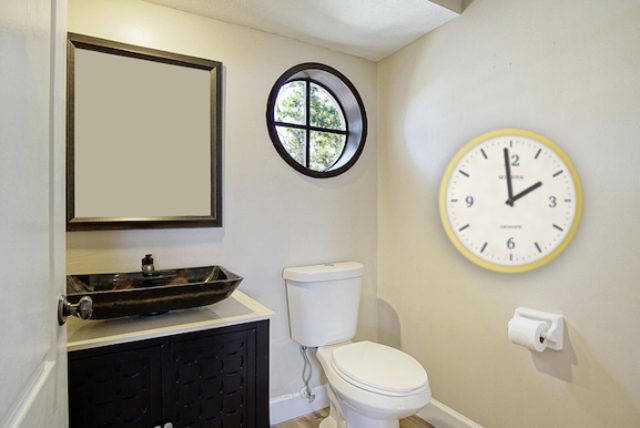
**1:59**
